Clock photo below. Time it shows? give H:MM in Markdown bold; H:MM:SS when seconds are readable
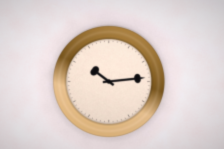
**10:14**
